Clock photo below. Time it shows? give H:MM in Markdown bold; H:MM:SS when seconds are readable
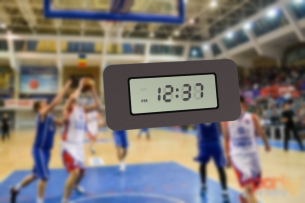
**12:37**
